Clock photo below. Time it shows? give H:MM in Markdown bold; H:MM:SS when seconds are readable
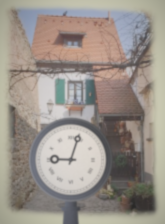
**9:03**
